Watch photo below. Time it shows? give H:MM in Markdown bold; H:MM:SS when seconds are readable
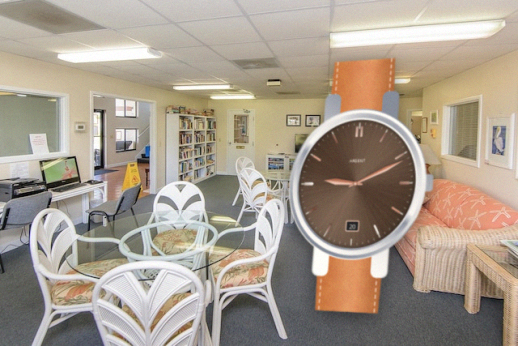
**9:11**
